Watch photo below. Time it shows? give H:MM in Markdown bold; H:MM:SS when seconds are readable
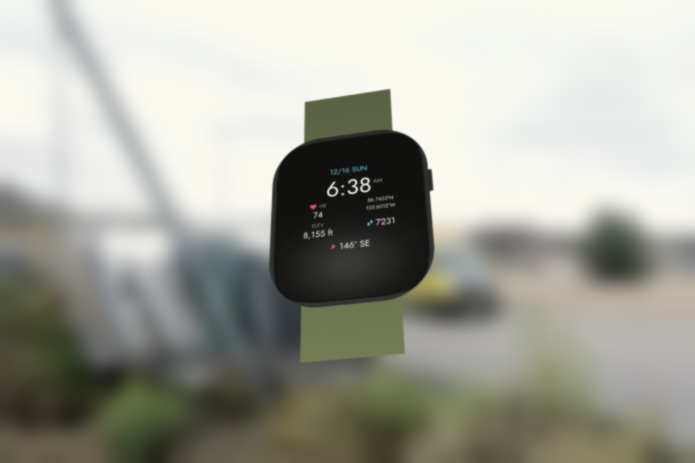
**6:38**
